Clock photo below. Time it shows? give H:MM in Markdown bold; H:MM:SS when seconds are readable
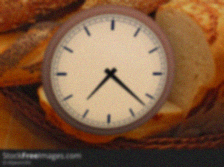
**7:22**
